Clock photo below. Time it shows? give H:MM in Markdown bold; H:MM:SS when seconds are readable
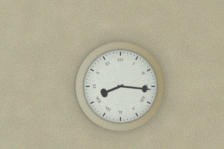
**8:16**
